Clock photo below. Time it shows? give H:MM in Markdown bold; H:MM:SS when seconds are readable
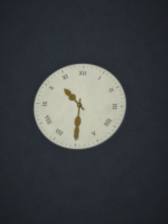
**10:30**
